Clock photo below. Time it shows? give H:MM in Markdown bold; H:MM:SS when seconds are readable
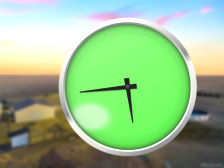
**5:44**
